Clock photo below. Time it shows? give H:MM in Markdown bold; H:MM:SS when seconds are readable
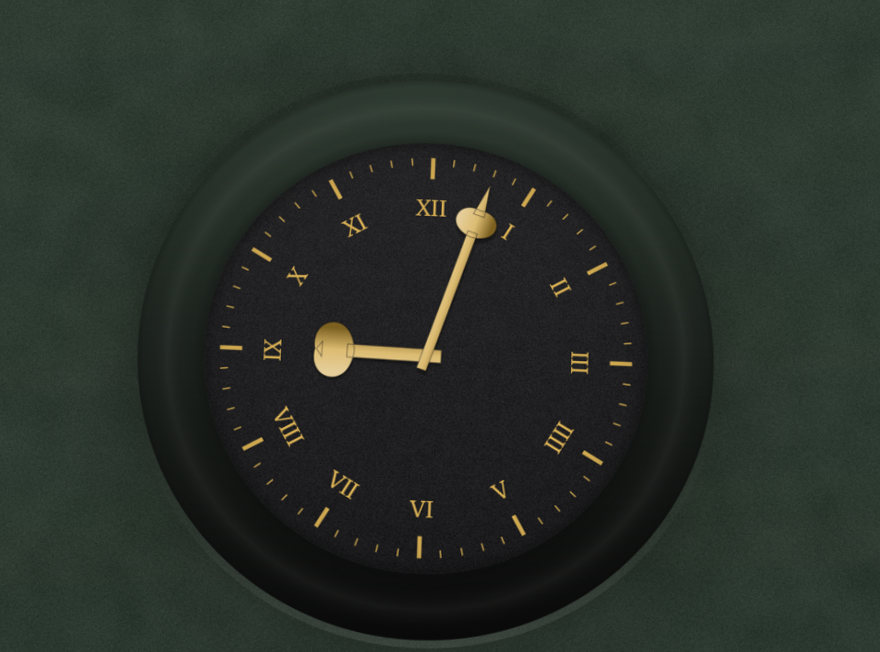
**9:03**
